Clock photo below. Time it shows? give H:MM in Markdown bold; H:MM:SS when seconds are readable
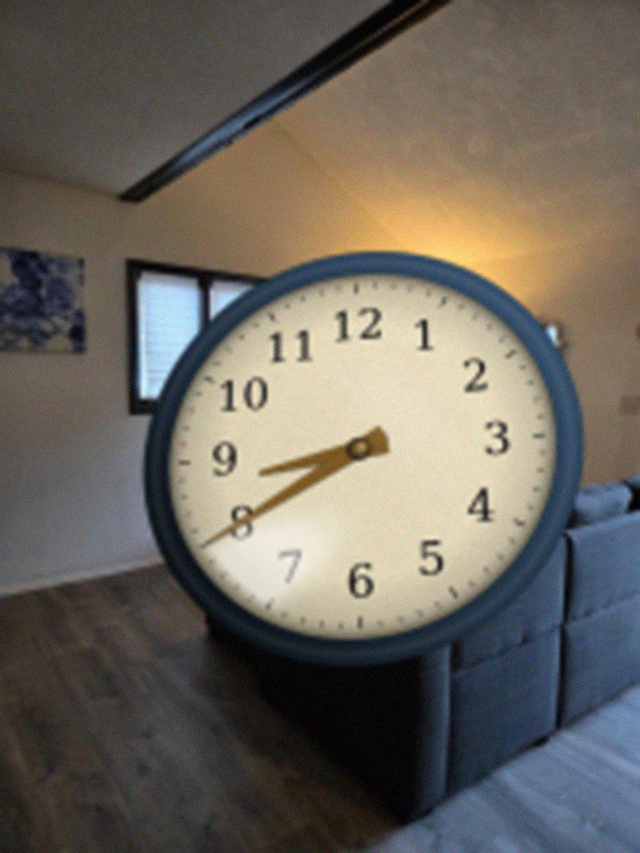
**8:40**
